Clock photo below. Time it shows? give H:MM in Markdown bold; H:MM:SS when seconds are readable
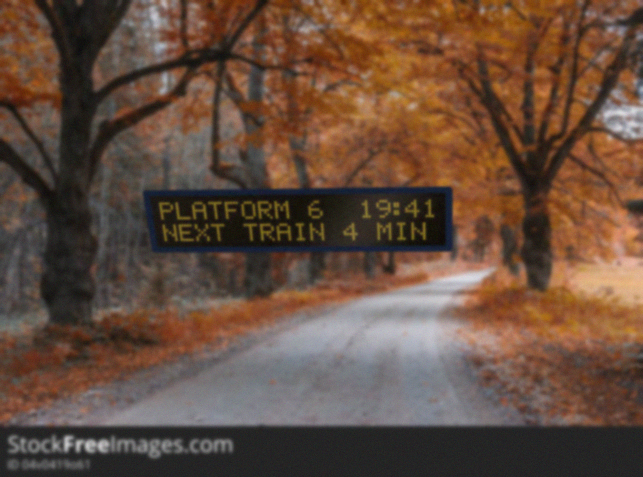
**19:41**
